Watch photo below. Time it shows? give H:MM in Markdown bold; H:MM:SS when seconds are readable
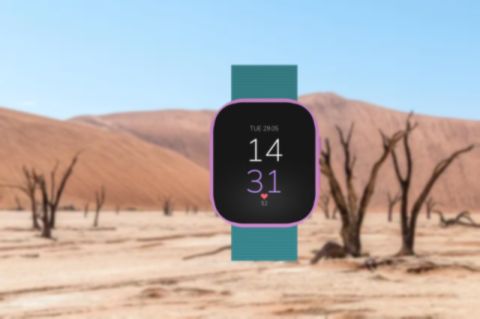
**14:31**
